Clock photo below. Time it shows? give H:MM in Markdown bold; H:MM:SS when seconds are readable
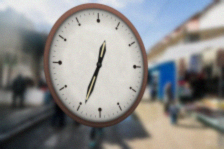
**12:34**
